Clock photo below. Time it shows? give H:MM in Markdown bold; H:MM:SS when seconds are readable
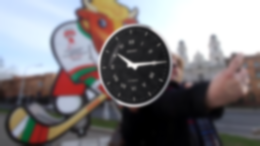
**10:15**
